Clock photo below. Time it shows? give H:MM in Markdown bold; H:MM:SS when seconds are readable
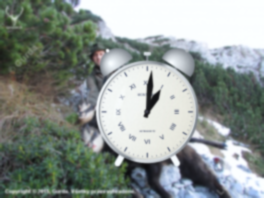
**1:01**
